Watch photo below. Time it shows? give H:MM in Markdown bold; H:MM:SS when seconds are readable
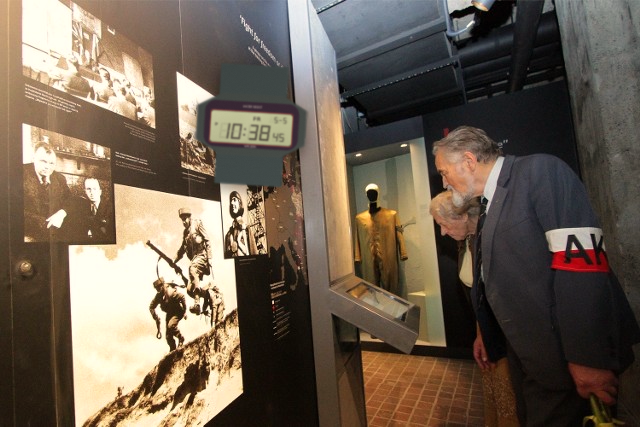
**10:38**
